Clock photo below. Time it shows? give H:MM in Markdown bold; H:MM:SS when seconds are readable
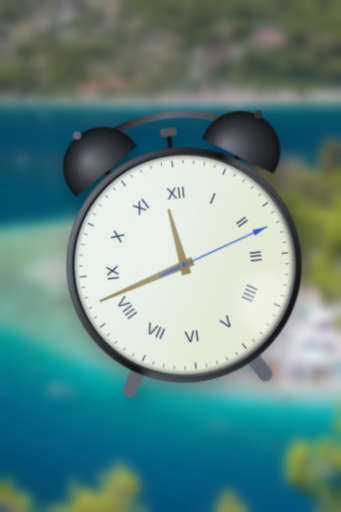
**11:42:12**
